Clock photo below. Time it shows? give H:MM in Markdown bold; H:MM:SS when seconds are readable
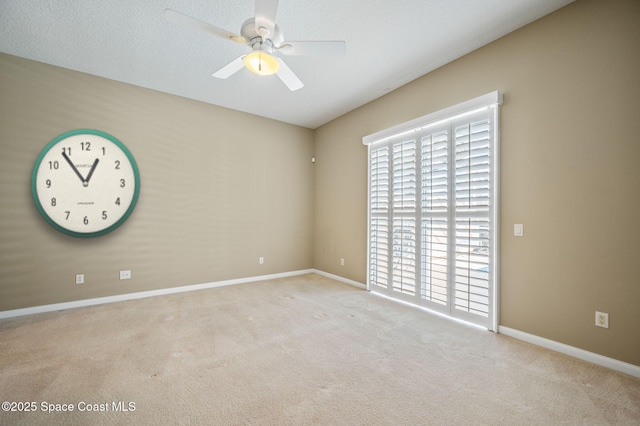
**12:54**
